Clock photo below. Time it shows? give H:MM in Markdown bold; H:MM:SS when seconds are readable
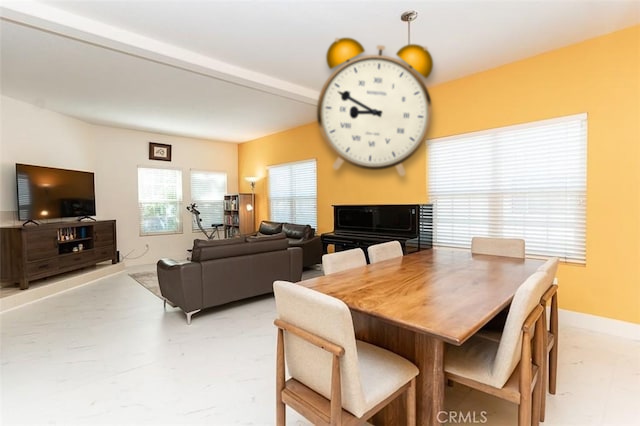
**8:49**
